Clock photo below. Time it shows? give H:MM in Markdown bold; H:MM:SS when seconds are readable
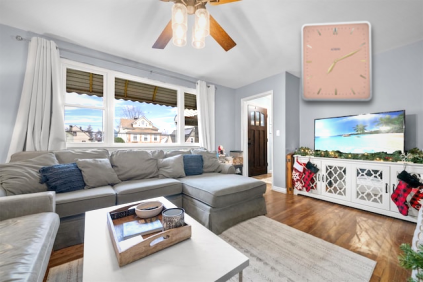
**7:11**
